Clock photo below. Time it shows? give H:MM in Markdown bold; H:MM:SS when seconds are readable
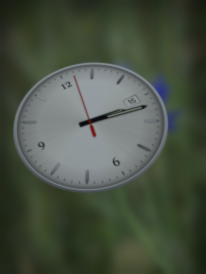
**3:17:02**
